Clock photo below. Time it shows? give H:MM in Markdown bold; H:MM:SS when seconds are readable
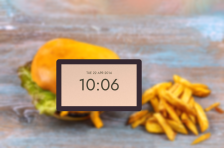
**10:06**
